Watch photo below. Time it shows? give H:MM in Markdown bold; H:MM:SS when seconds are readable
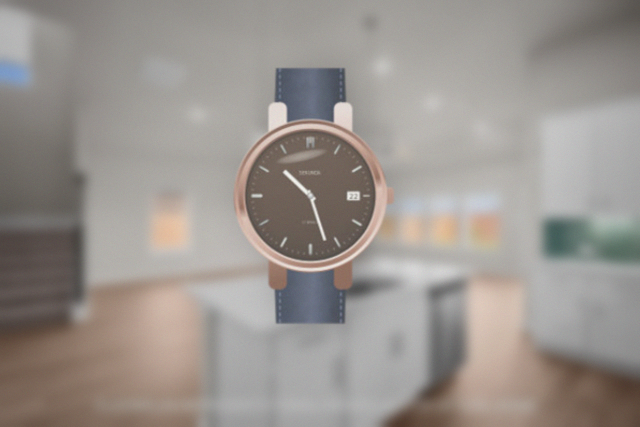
**10:27**
